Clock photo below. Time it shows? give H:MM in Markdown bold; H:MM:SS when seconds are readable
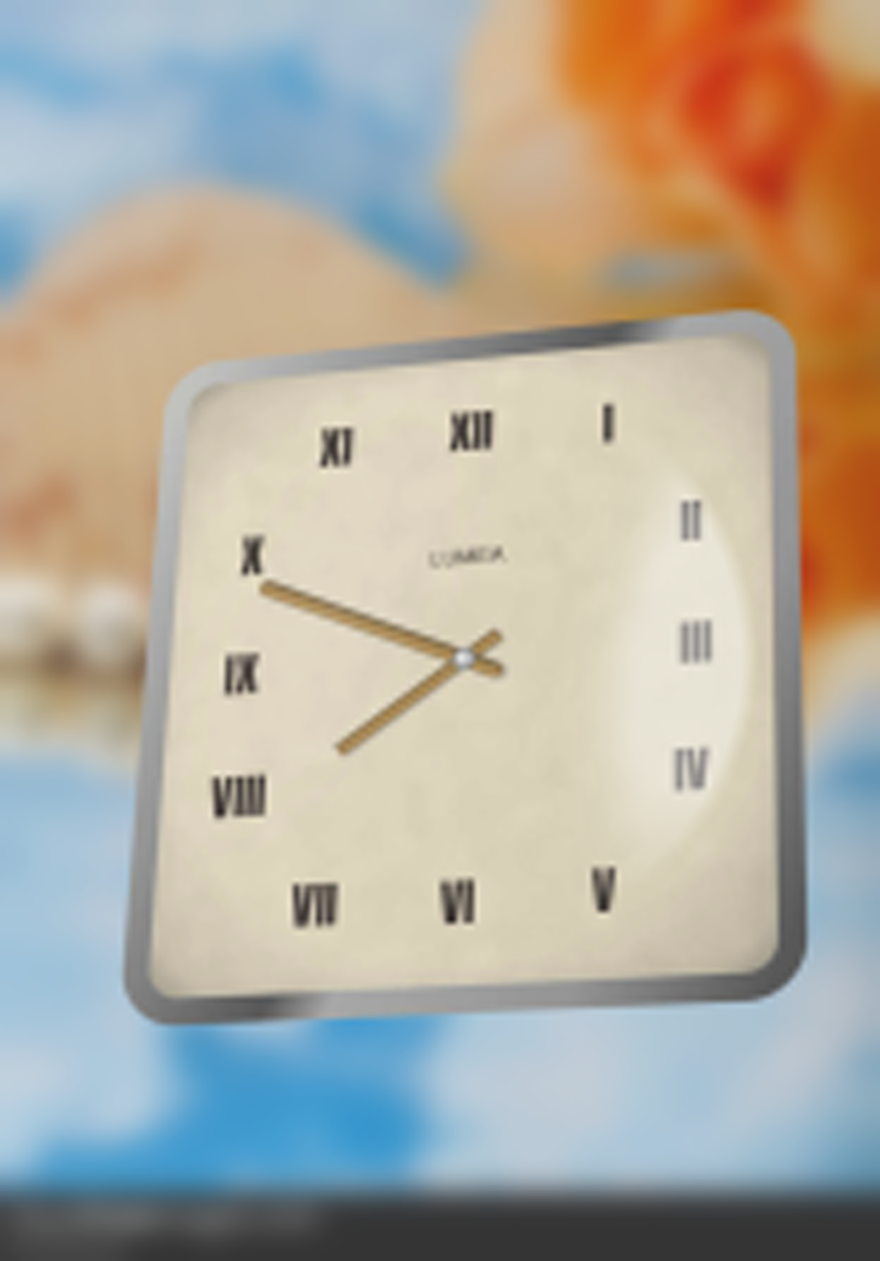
**7:49**
